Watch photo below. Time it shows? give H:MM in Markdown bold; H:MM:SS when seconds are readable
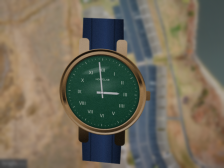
**2:59**
